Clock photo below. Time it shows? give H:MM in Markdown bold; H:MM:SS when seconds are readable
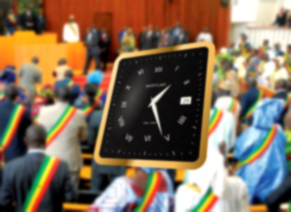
**1:26**
